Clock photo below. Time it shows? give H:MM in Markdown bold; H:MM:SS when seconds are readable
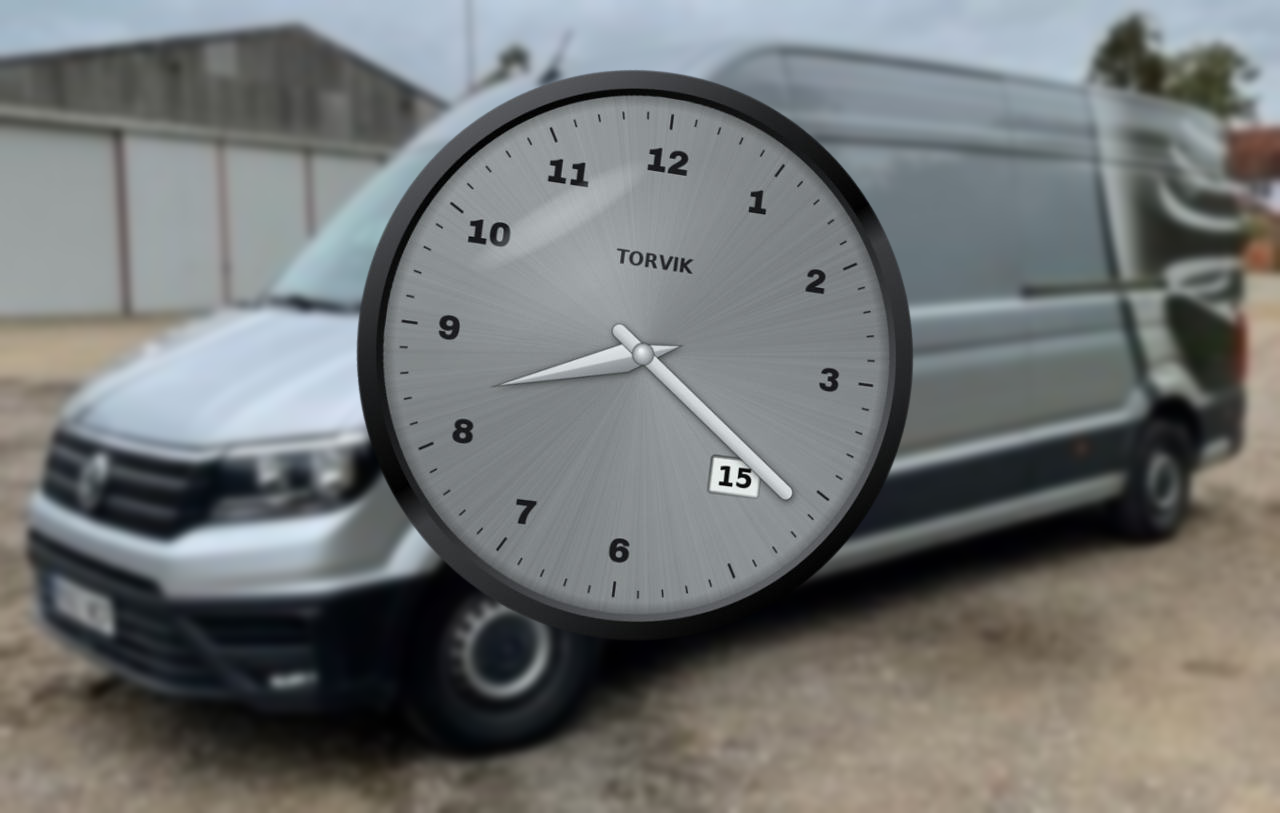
**8:21**
